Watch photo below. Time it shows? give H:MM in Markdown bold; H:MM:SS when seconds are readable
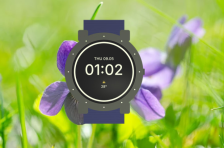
**1:02**
